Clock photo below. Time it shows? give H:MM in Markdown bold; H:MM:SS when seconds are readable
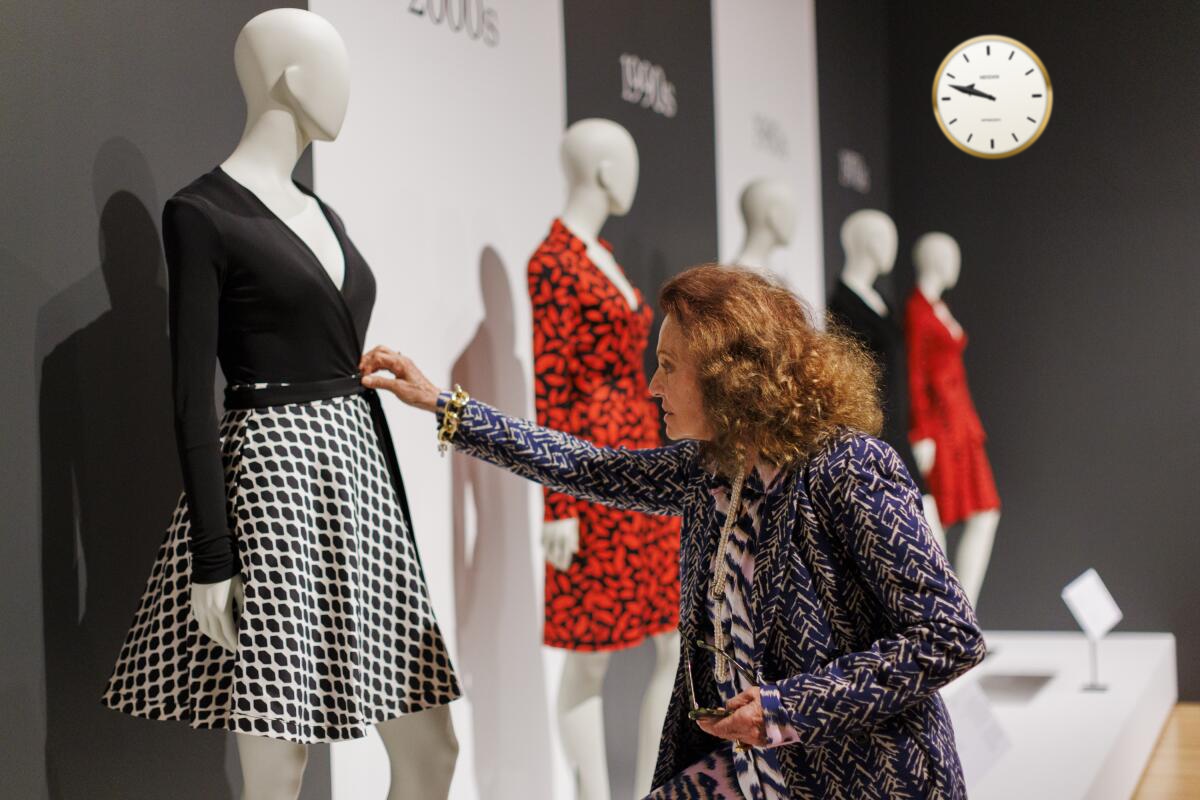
**9:48**
